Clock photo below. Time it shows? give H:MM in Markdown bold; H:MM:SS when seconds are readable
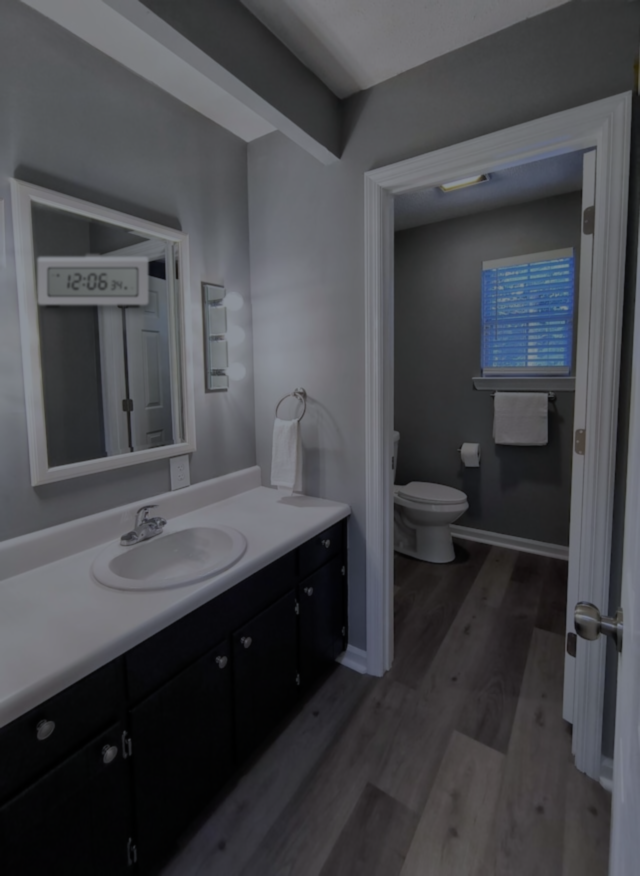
**12:06**
